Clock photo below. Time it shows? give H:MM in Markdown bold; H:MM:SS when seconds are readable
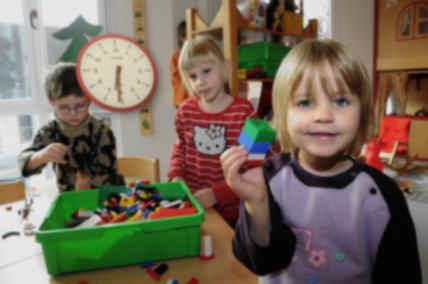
**6:31**
